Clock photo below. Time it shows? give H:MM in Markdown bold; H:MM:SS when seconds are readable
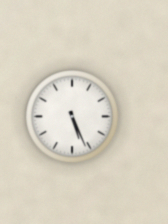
**5:26**
